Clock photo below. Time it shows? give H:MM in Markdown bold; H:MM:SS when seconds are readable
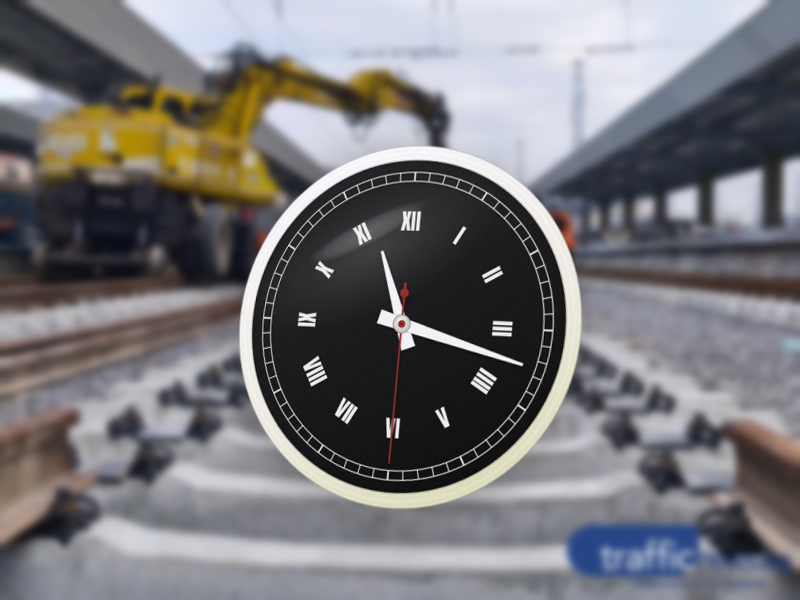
**11:17:30**
